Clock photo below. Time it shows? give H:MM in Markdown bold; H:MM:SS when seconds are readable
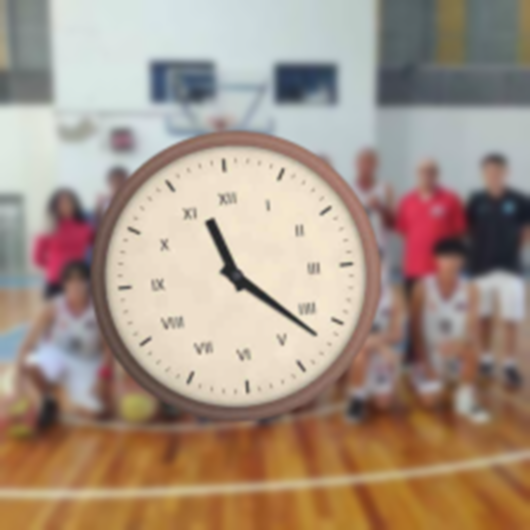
**11:22**
